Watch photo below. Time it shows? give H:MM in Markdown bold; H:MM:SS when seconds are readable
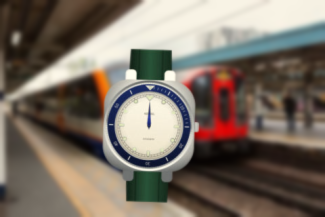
**12:00**
